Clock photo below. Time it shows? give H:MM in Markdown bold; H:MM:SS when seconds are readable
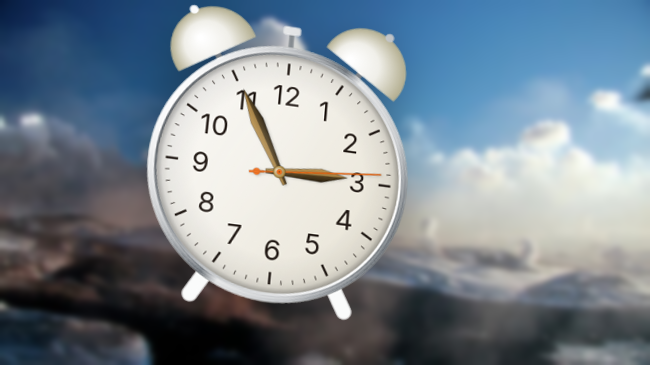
**2:55:14**
